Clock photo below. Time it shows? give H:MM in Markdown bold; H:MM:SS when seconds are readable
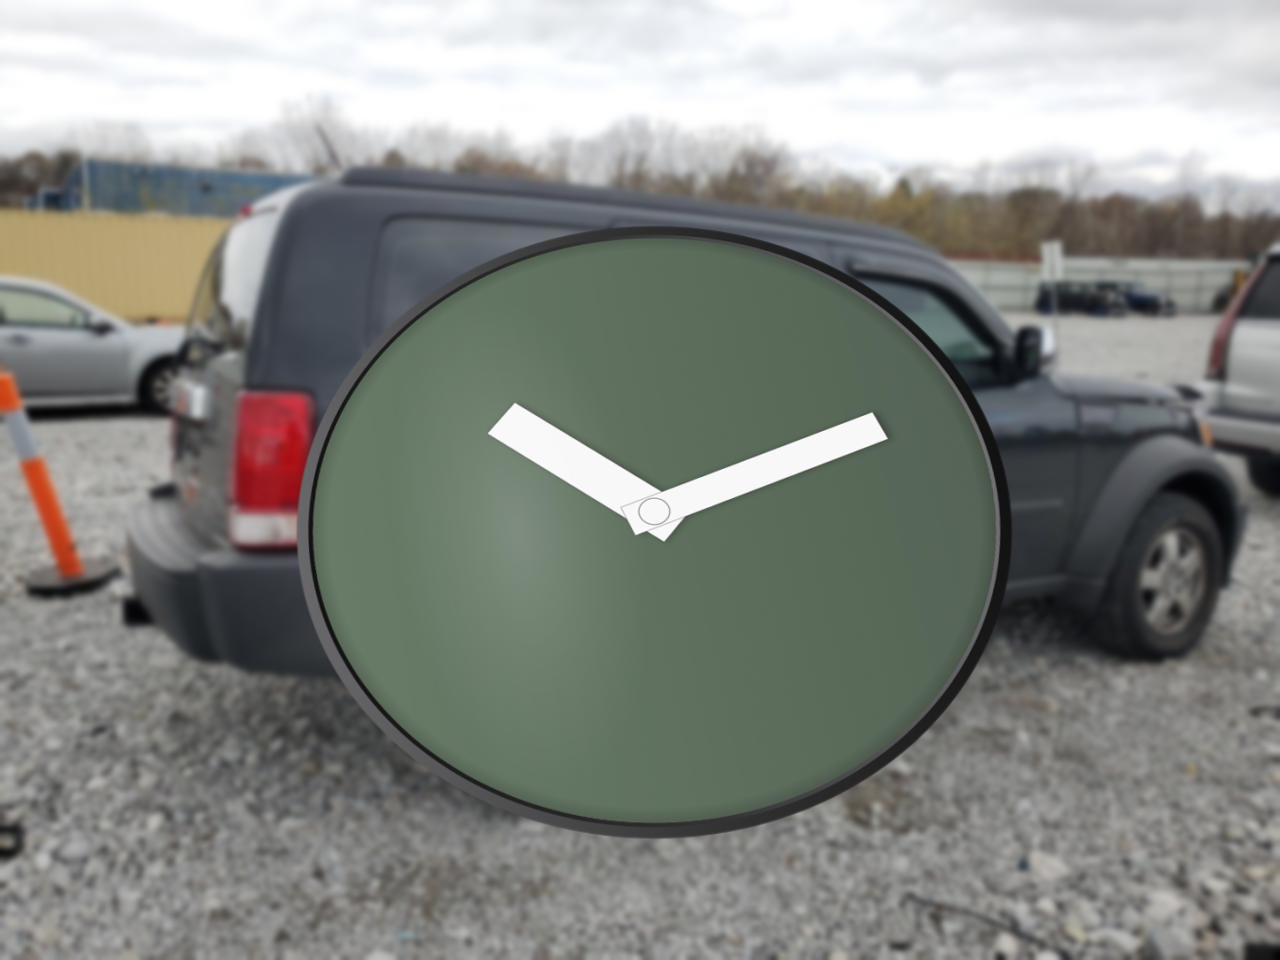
**10:11**
